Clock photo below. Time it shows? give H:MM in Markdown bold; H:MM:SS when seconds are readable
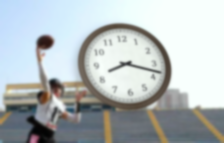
**8:18**
